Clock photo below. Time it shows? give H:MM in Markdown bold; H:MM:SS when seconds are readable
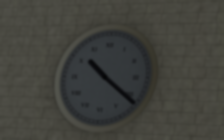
**10:21**
